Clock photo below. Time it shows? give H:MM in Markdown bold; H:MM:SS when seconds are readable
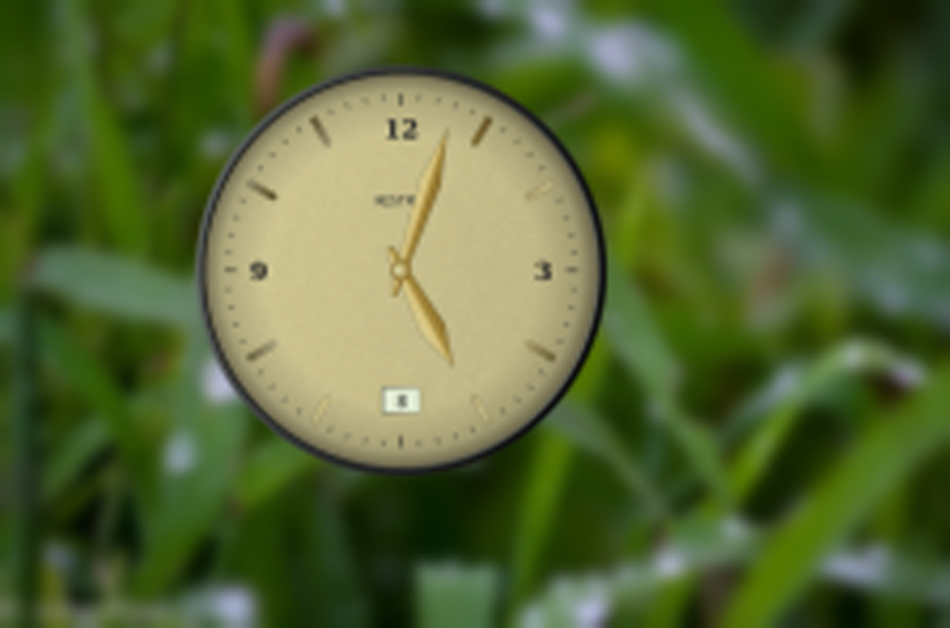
**5:03**
